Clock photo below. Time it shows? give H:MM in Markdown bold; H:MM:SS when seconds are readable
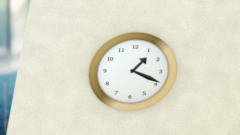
**1:19**
